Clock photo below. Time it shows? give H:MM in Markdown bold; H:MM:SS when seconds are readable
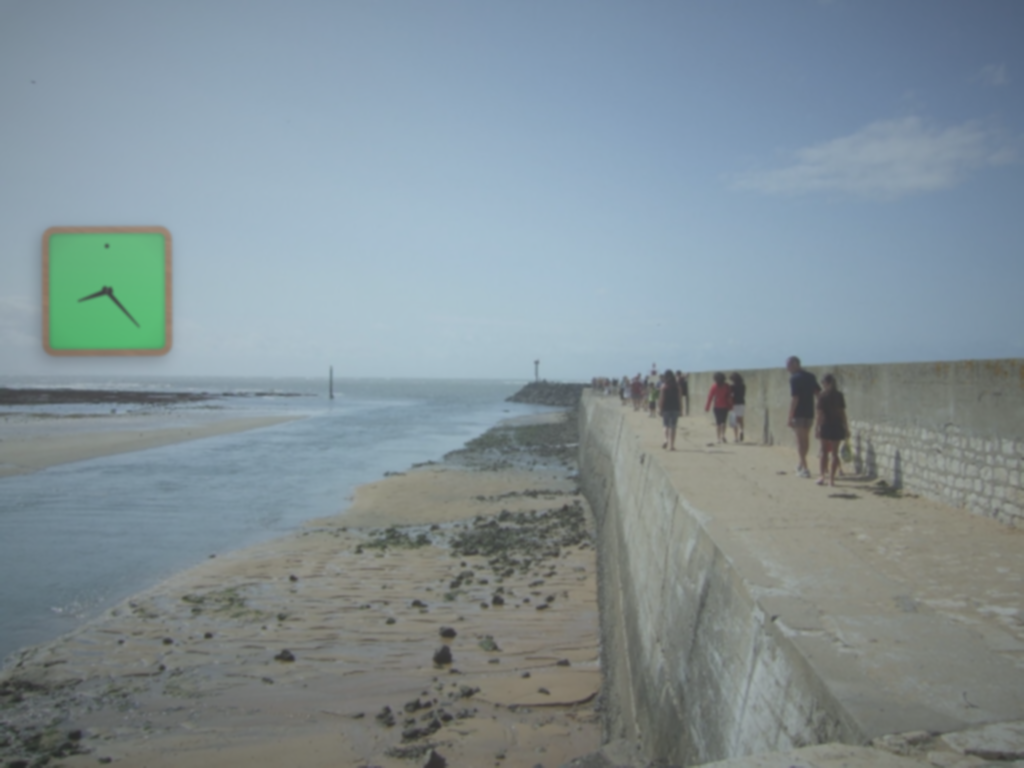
**8:23**
